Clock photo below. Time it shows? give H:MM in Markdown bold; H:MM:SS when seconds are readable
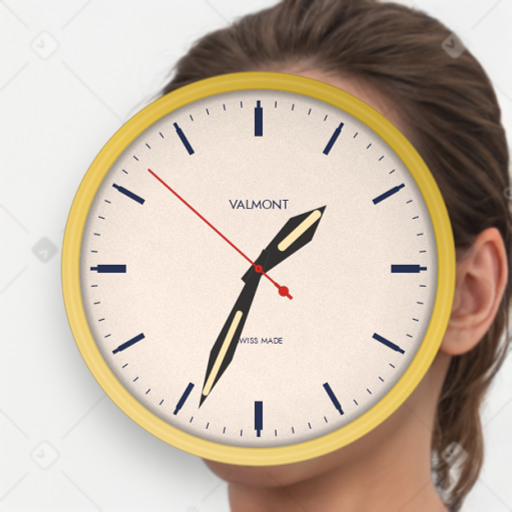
**1:33:52**
